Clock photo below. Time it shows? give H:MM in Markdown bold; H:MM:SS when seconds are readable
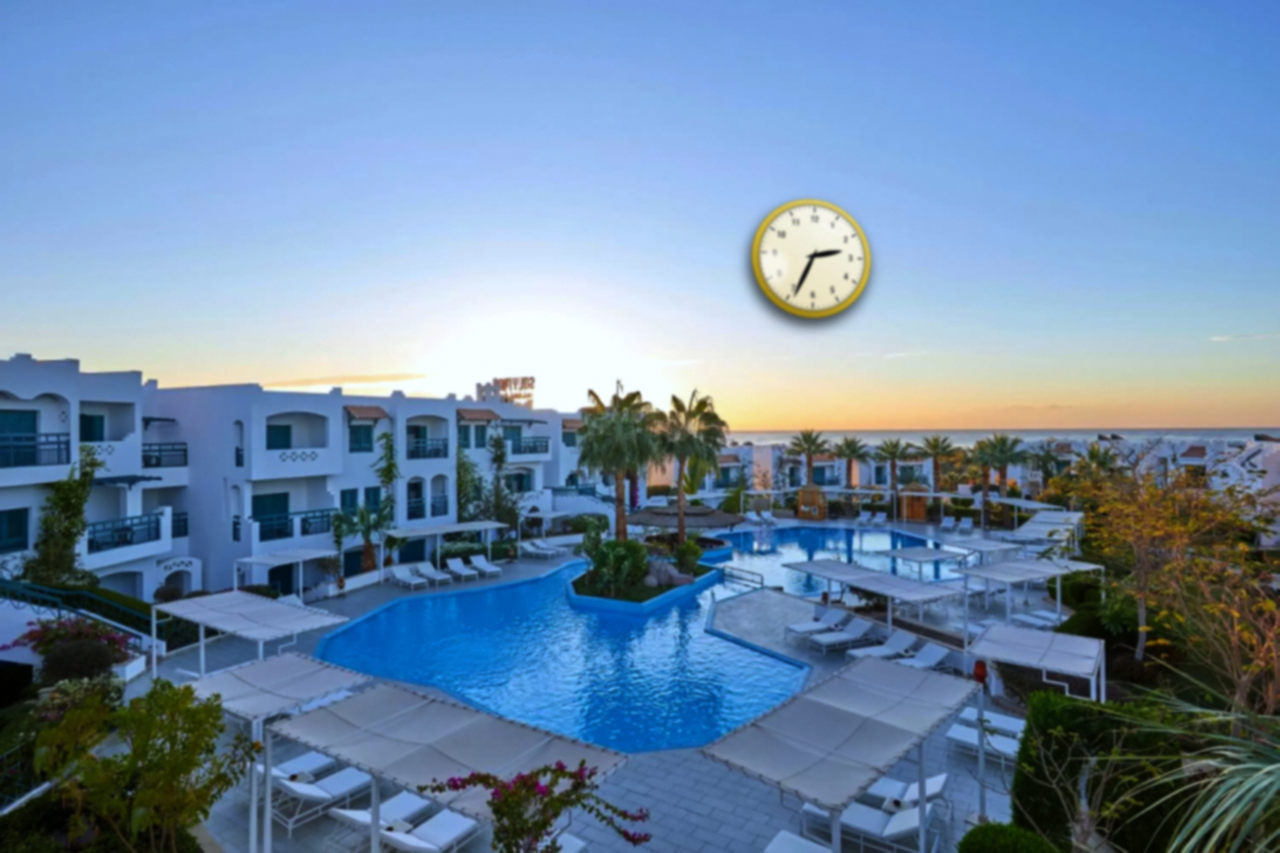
**2:34**
